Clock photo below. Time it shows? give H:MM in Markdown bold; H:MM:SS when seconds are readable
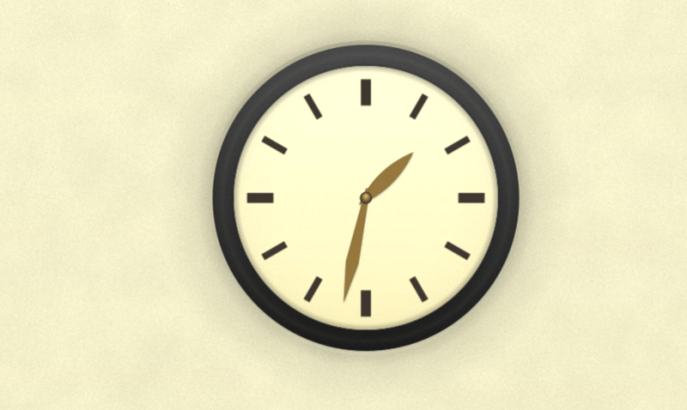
**1:32**
